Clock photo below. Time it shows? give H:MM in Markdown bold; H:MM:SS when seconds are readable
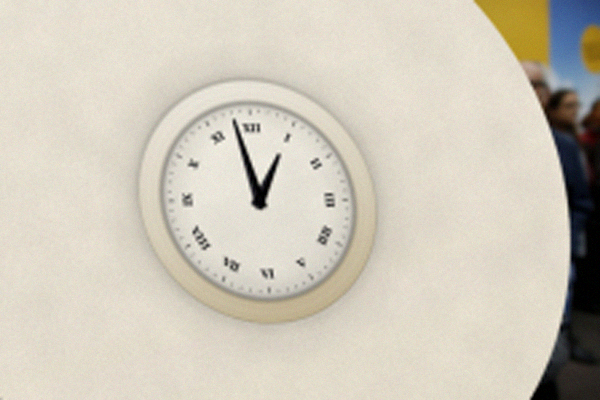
**12:58**
